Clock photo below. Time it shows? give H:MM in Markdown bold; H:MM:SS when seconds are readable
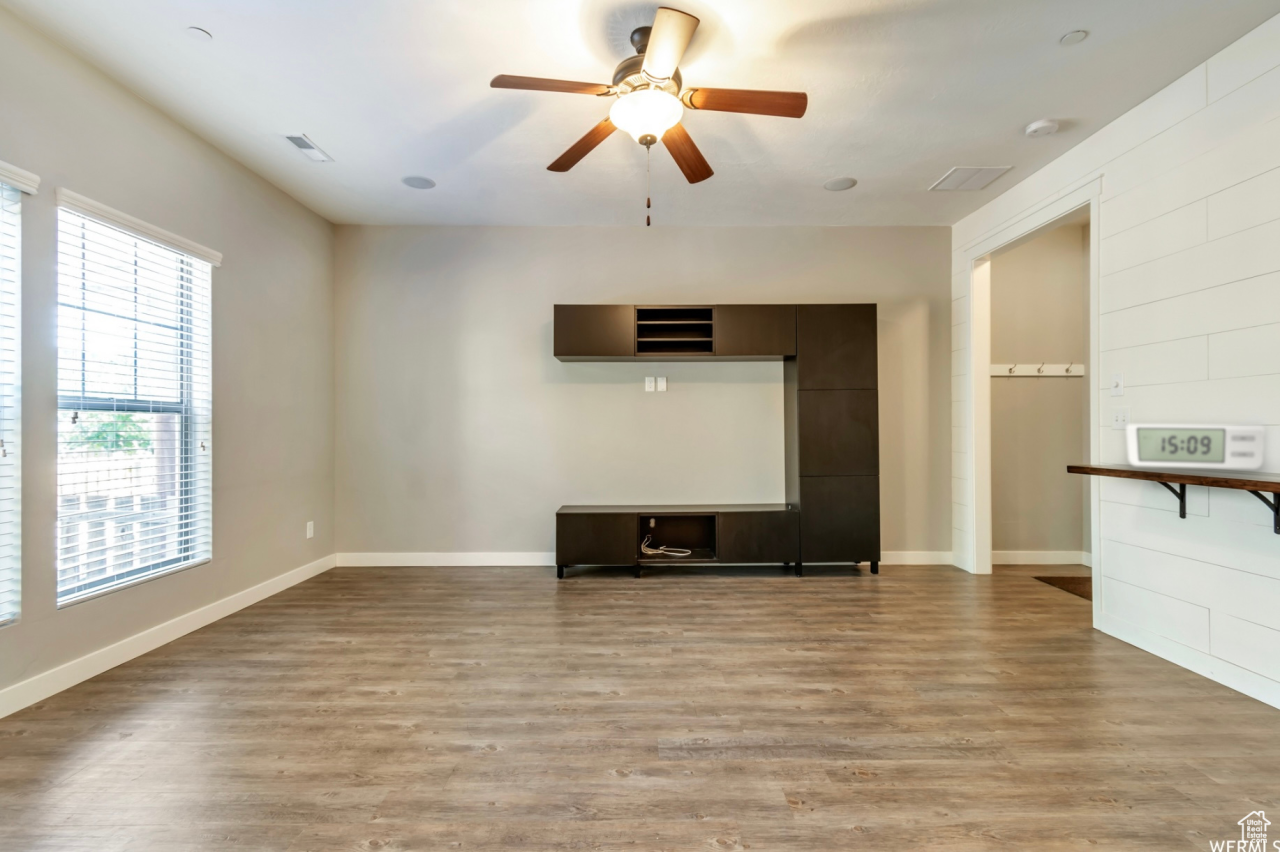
**15:09**
